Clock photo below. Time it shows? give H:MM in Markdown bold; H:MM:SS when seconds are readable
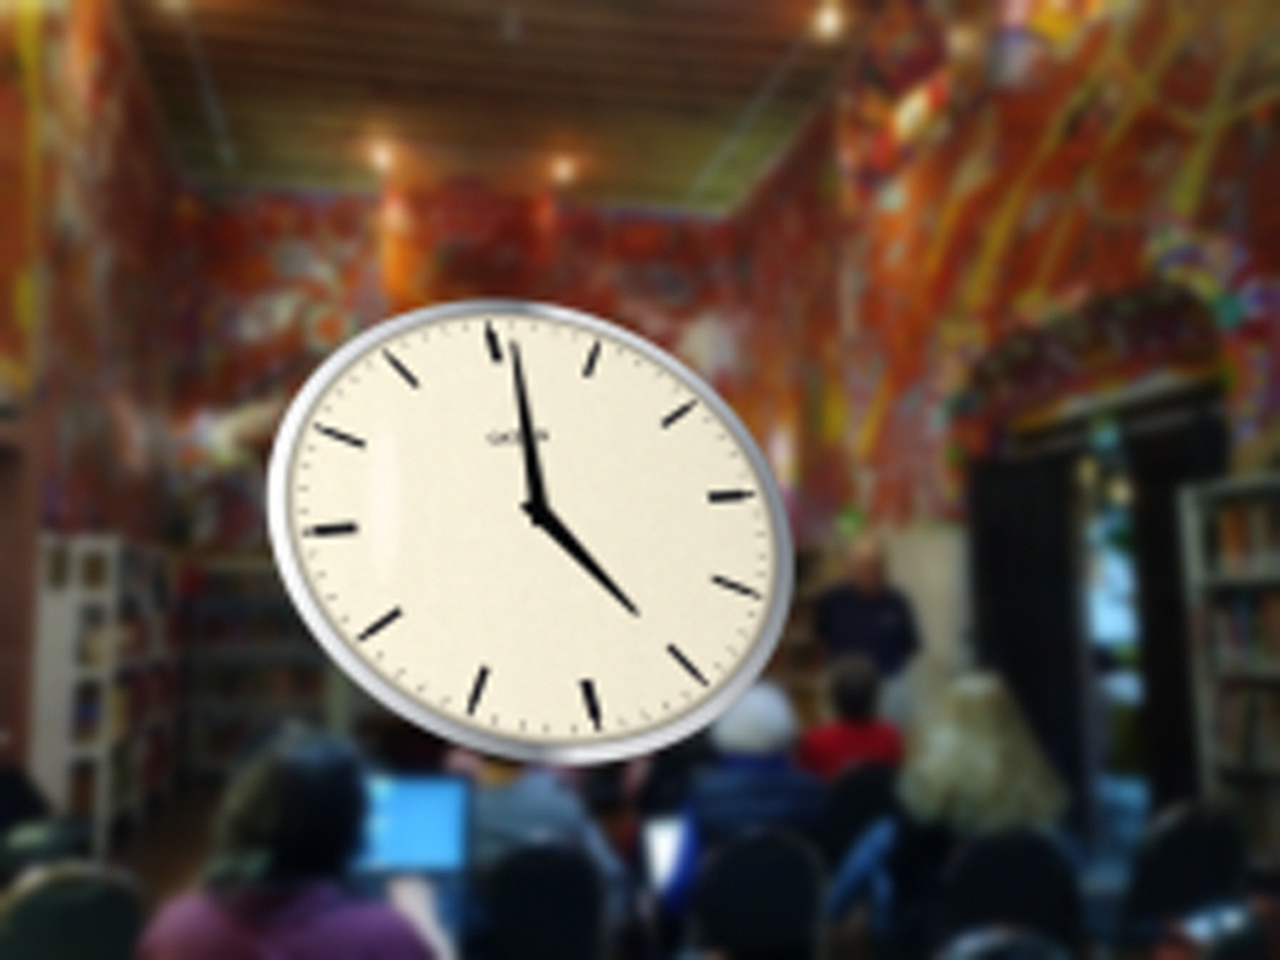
**5:01**
